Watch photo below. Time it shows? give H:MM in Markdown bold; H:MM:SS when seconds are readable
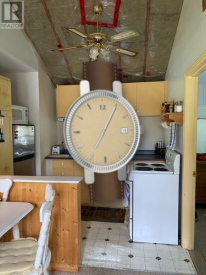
**7:05**
